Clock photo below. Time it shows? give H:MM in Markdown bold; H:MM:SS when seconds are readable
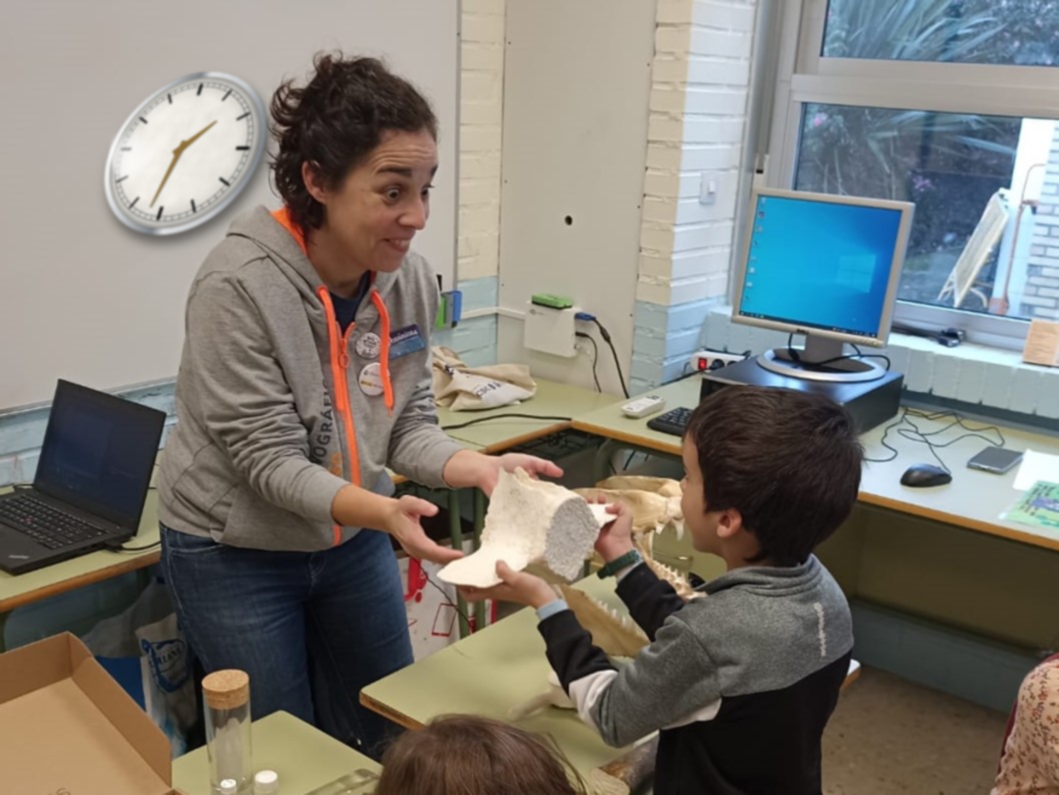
**1:32**
